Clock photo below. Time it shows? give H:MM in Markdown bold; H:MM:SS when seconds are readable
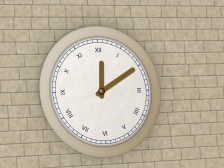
**12:10**
